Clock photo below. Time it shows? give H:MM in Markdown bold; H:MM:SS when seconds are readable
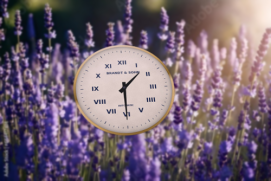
**1:30**
